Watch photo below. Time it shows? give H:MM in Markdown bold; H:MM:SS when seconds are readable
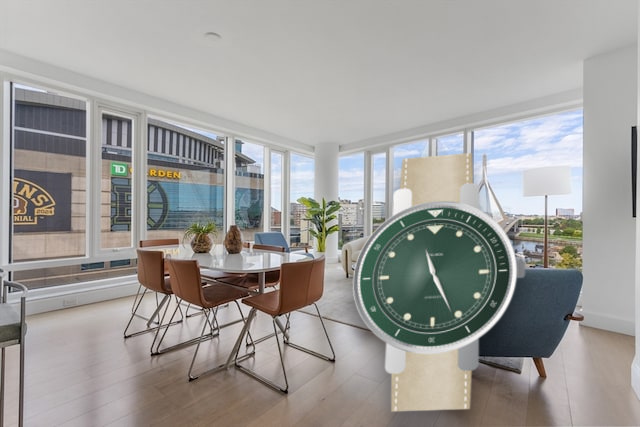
**11:26**
